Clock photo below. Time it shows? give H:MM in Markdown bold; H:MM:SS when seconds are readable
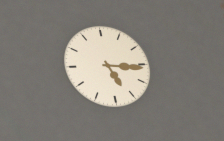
**5:16**
